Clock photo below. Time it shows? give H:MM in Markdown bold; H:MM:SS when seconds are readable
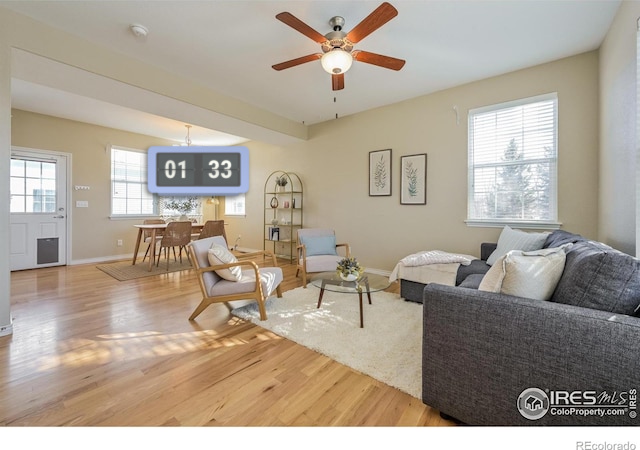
**1:33**
